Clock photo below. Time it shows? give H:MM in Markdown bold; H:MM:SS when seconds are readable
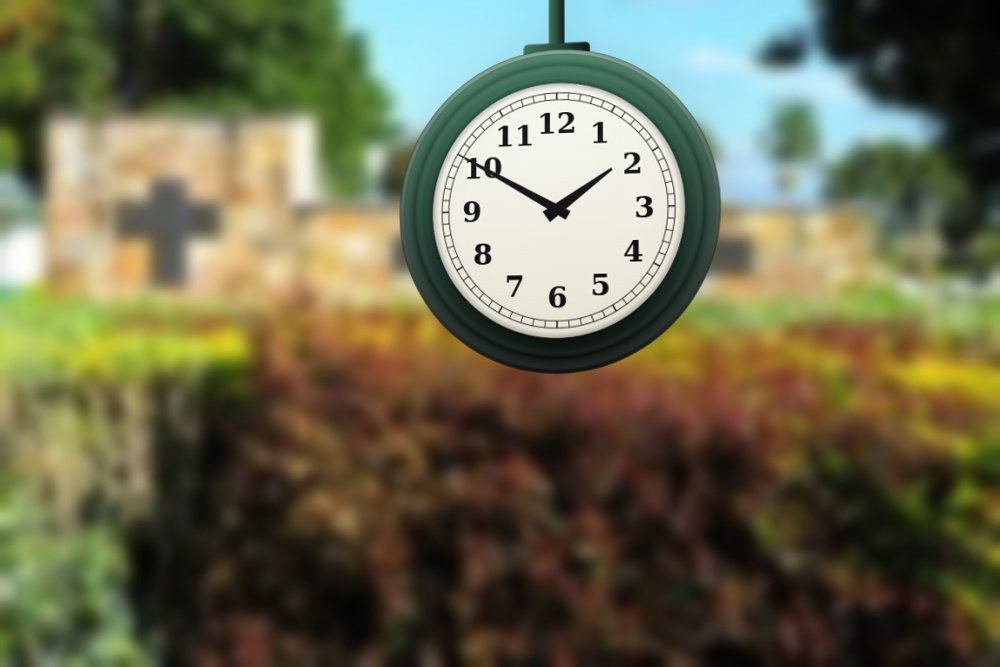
**1:50**
